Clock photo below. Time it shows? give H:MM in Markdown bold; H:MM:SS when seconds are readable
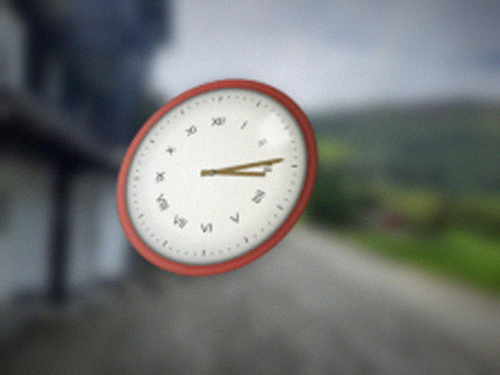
**3:14**
